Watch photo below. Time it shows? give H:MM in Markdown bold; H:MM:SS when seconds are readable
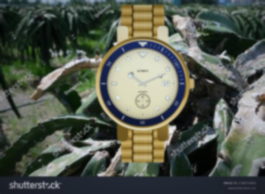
**10:11**
